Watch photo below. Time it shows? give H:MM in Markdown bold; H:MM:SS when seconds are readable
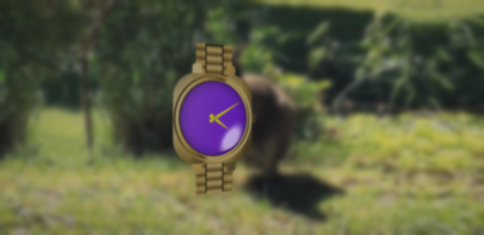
**4:10**
